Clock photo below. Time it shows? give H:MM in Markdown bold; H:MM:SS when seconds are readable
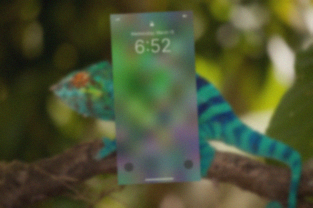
**6:52**
